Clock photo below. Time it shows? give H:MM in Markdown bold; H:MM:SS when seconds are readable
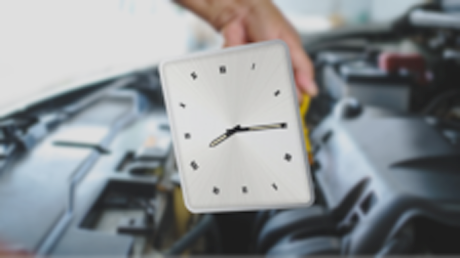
**8:15**
